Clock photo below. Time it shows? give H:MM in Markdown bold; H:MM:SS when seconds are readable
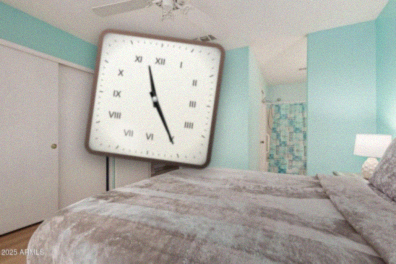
**11:25**
